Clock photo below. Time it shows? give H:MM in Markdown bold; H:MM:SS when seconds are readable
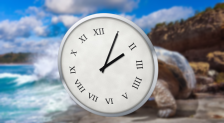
**2:05**
